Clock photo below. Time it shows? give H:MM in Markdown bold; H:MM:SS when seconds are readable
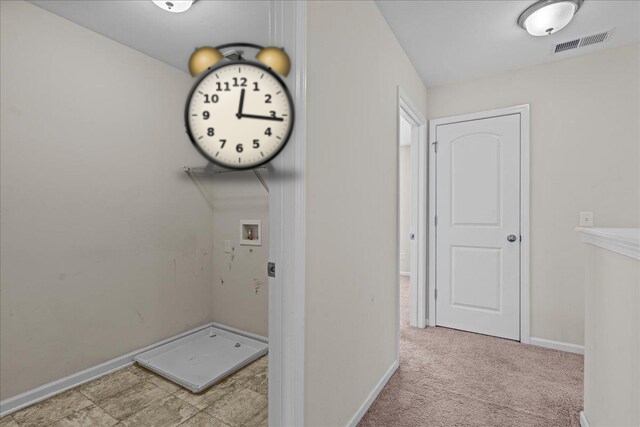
**12:16**
